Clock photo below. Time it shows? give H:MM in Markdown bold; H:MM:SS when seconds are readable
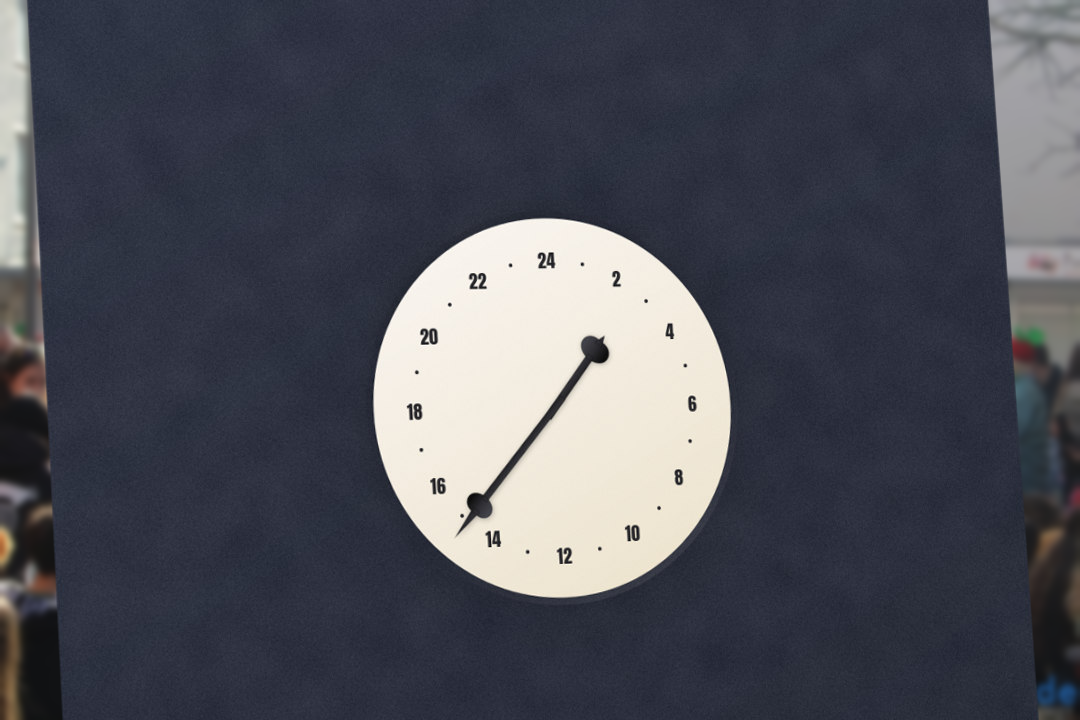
**2:37**
